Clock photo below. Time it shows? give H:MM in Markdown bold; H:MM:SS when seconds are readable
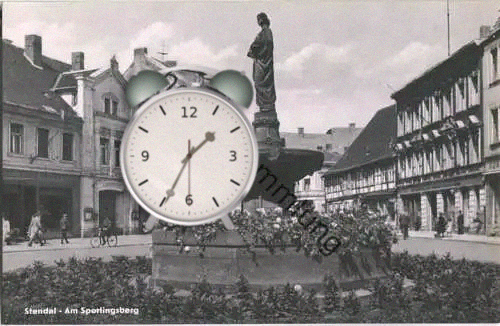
**1:34:30**
